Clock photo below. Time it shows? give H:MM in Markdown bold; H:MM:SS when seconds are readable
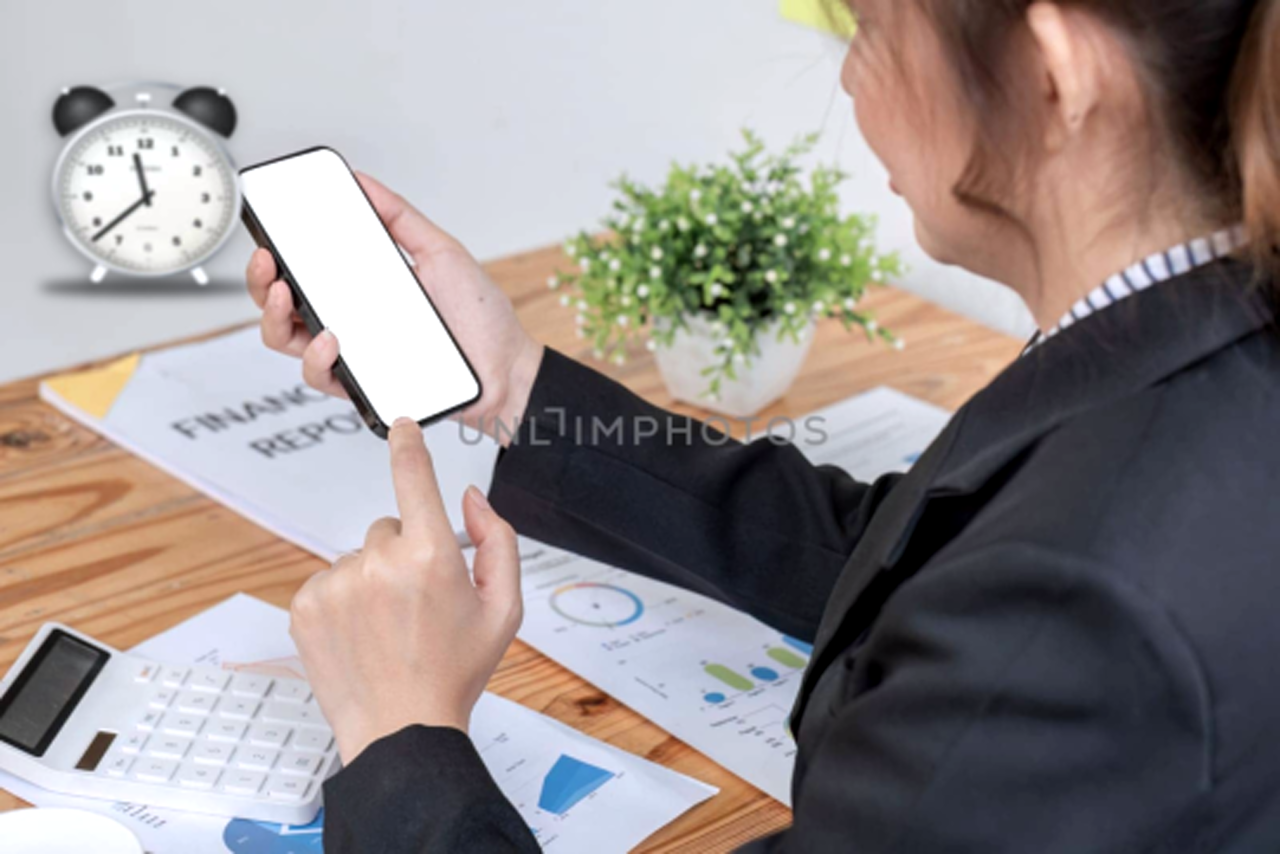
**11:38**
